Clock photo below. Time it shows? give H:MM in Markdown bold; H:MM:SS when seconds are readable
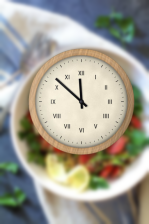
**11:52**
